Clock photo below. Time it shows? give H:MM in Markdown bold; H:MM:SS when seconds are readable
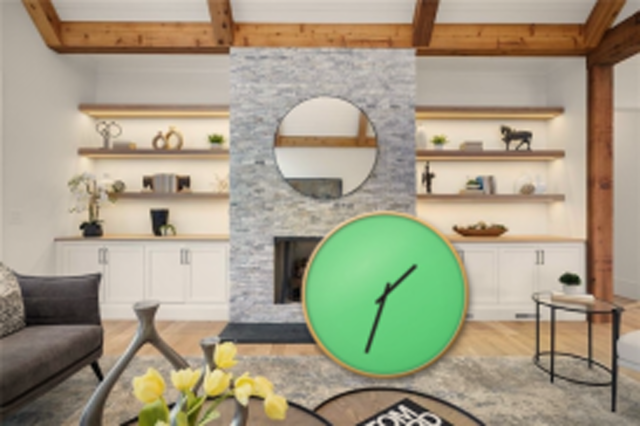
**1:33**
